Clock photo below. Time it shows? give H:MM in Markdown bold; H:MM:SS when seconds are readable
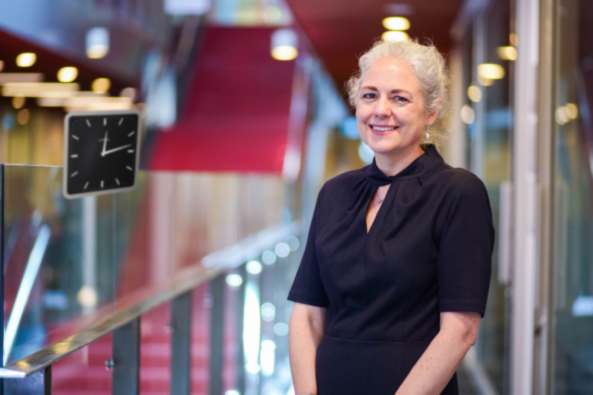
**12:13**
